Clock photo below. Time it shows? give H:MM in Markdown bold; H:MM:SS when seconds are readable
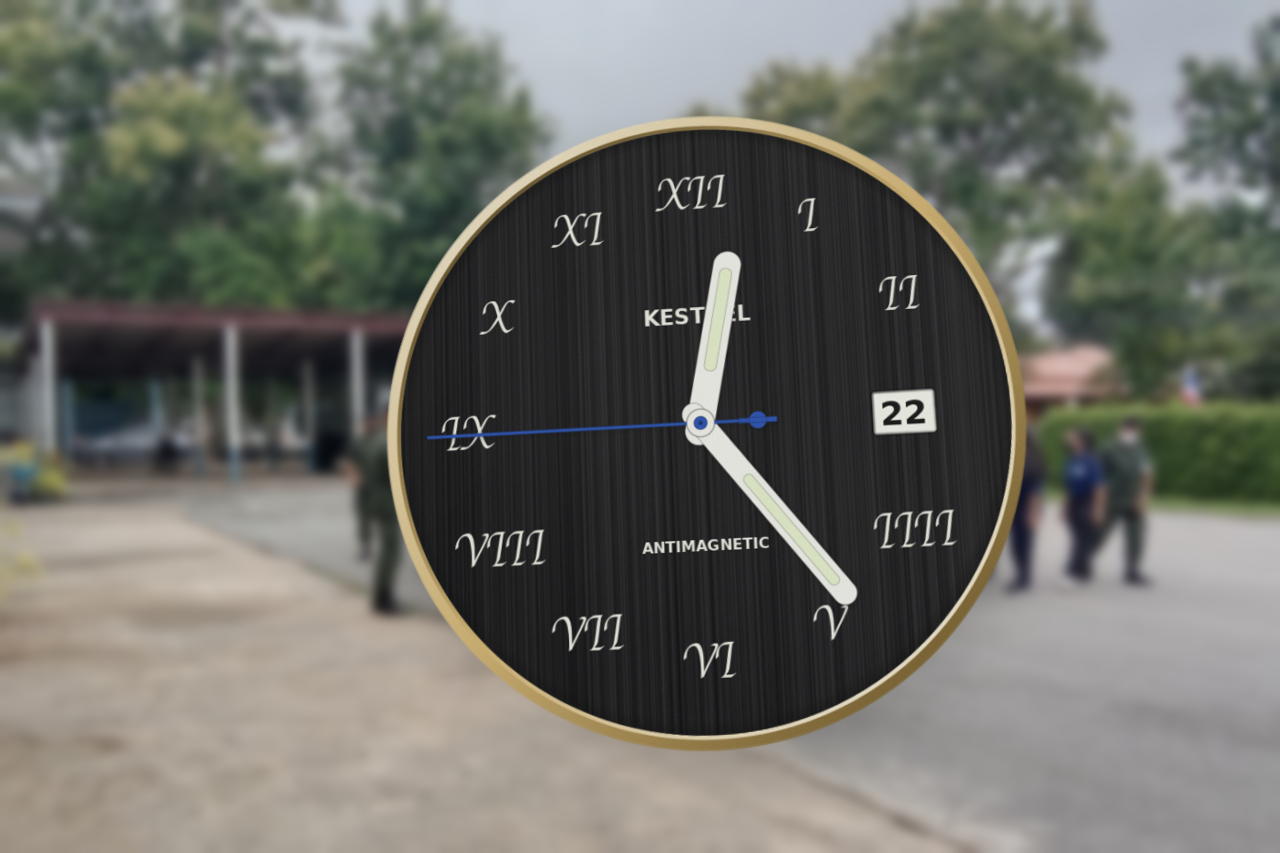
**12:23:45**
